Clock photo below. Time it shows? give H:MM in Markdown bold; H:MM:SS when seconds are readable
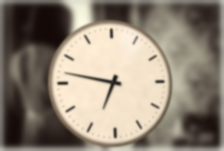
**6:47**
